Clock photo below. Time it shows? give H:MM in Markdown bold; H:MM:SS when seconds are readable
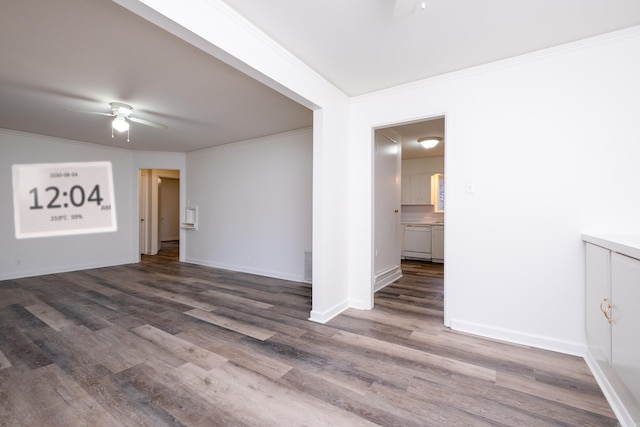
**12:04**
